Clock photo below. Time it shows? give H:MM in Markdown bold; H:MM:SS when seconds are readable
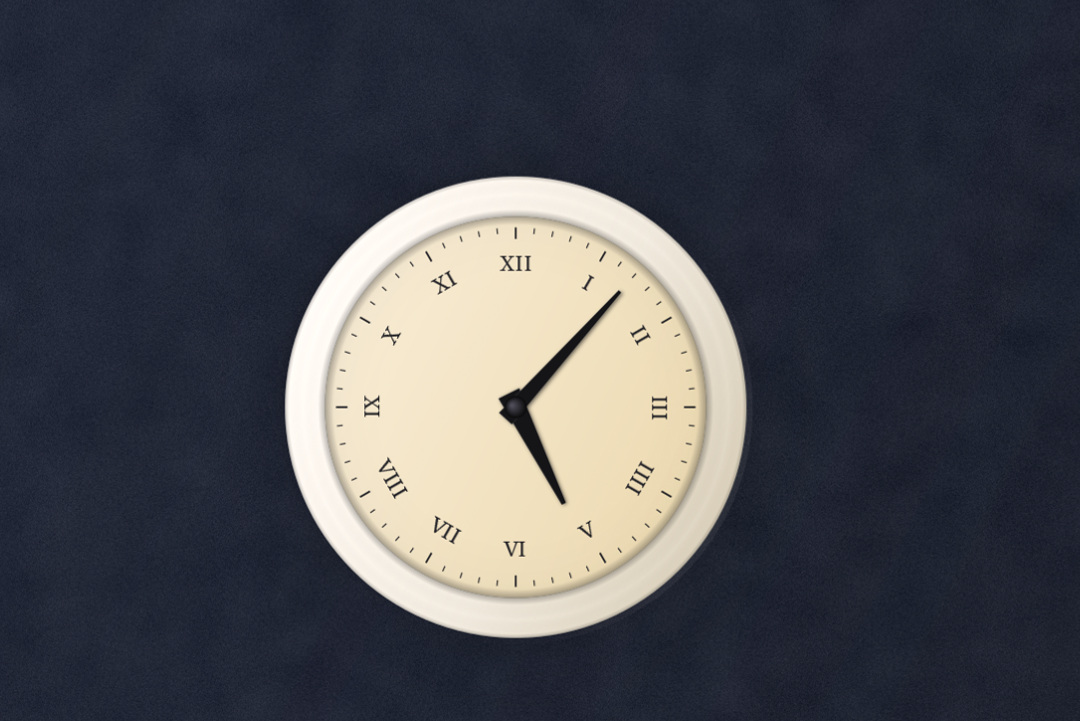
**5:07**
